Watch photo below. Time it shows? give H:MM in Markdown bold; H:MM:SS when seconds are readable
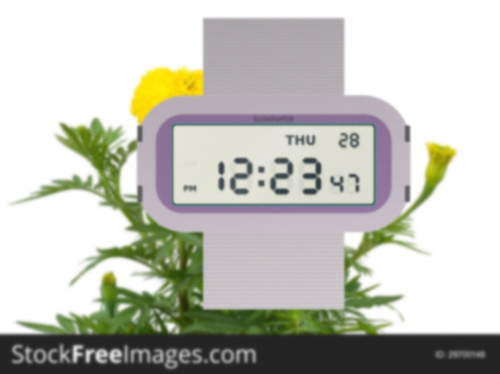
**12:23:47**
